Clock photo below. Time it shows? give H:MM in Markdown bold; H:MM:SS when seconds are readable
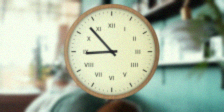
**8:53**
